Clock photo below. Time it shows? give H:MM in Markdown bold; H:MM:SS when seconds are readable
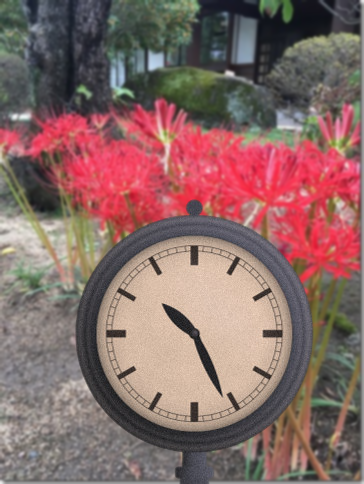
**10:26**
